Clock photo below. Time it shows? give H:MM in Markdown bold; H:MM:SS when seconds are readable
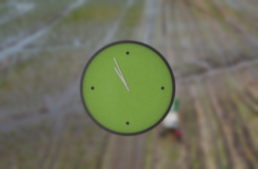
**10:56**
